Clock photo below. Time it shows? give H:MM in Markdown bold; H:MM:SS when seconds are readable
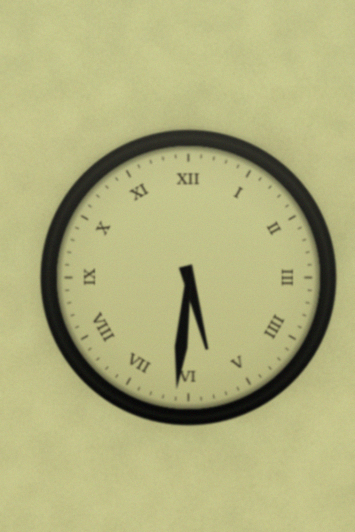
**5:31**
